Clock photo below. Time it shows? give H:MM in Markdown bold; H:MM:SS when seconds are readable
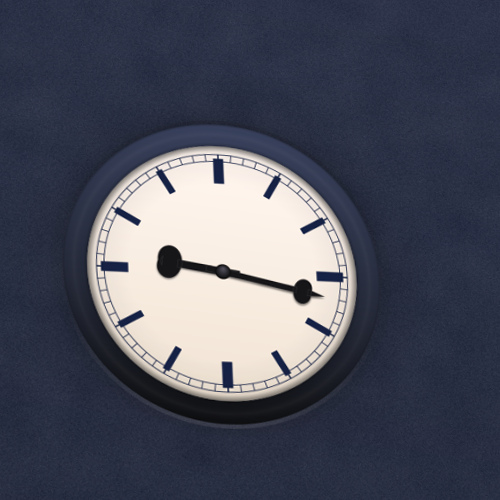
**9:17**
